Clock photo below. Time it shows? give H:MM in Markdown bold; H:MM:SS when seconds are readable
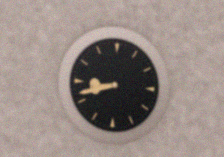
**8:42**
